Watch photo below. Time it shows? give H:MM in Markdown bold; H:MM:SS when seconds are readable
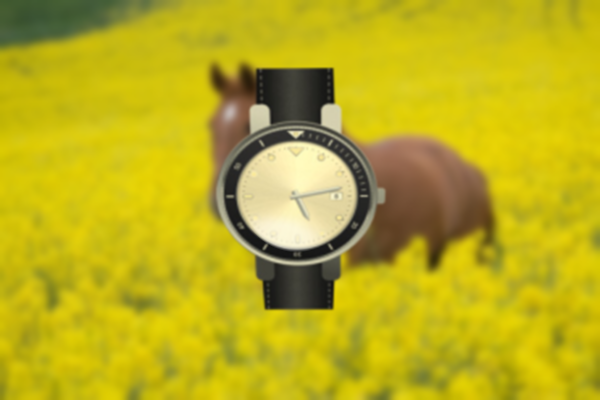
**5:13**
